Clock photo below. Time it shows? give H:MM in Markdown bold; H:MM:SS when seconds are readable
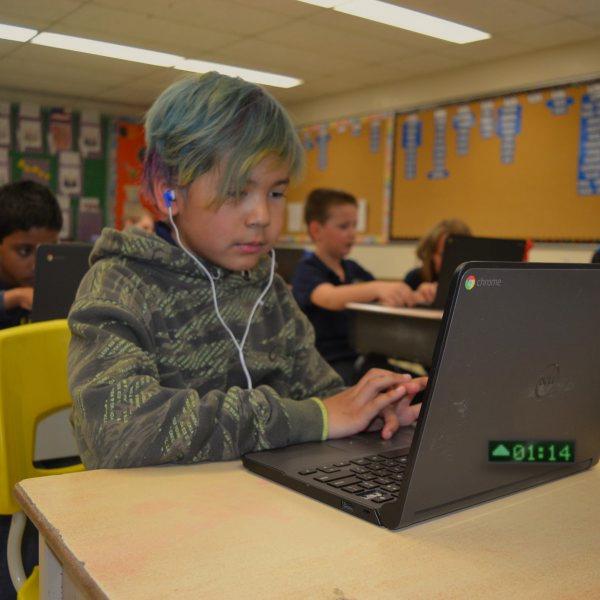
**1:14**
